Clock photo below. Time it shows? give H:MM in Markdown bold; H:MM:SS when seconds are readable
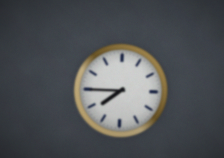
**7:45**
